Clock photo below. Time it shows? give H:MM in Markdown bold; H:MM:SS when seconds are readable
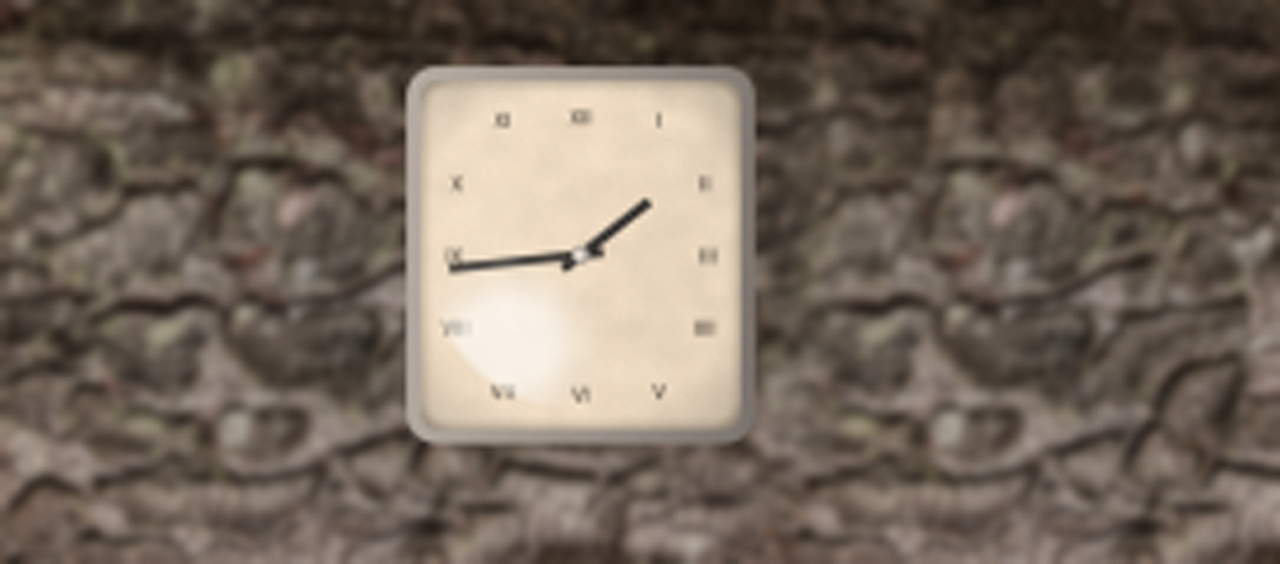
**1:44**
